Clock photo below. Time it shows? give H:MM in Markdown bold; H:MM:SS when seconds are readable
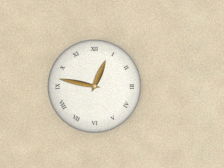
**12:47**
